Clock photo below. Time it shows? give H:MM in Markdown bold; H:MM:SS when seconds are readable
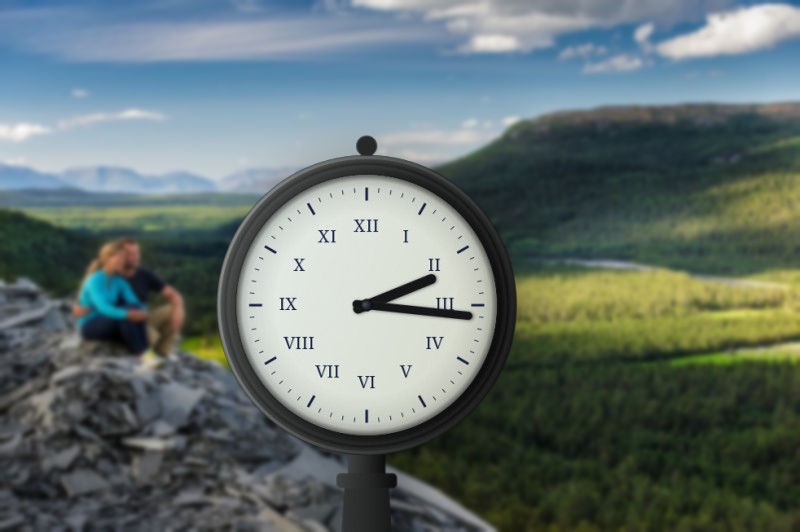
**2:16**
